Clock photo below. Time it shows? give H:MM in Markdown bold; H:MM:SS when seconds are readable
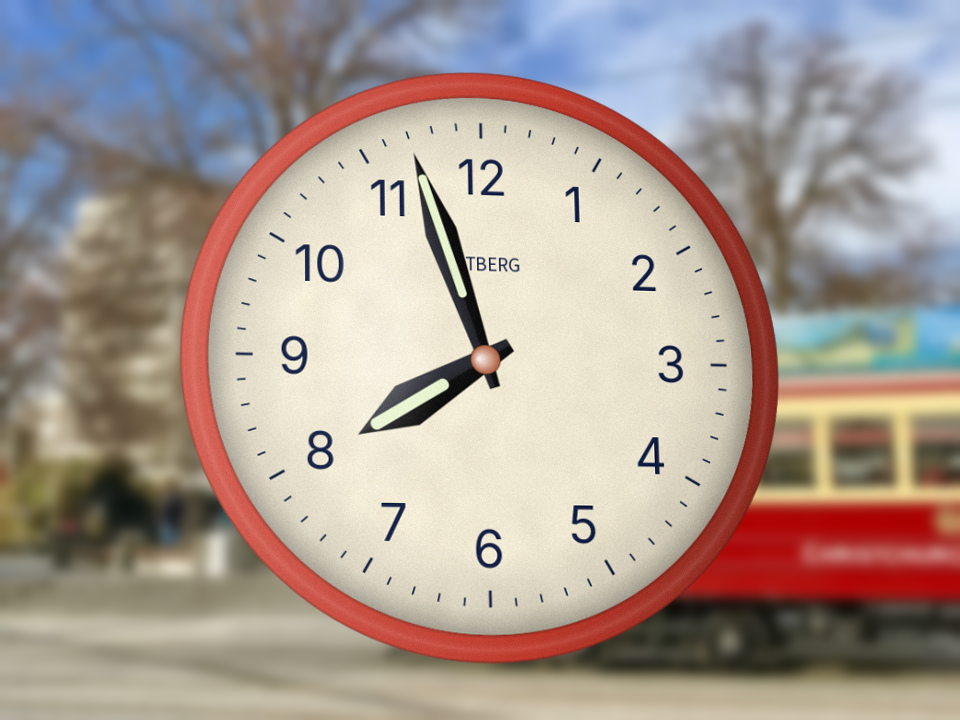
**7:57**
